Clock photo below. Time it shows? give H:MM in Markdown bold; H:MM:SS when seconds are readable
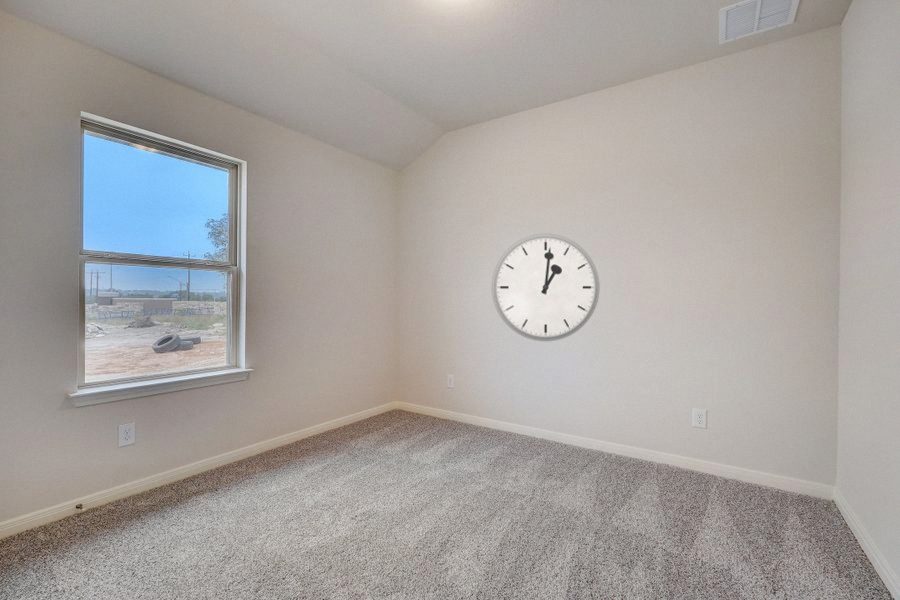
**1:01**
